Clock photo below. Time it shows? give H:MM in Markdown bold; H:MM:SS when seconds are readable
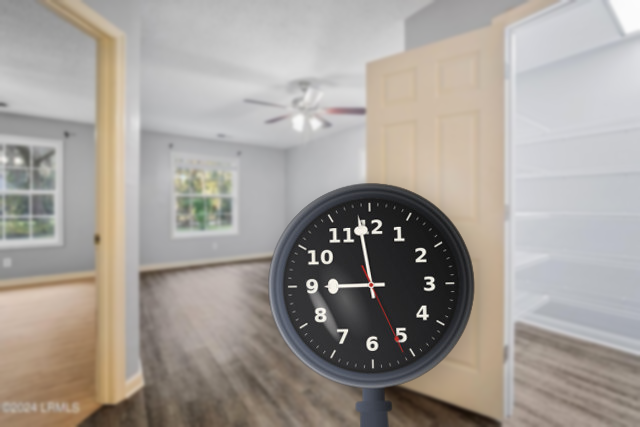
**8:58:26**
